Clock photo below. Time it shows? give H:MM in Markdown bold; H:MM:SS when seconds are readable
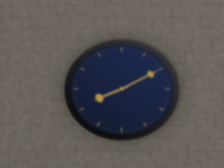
**8:10**
